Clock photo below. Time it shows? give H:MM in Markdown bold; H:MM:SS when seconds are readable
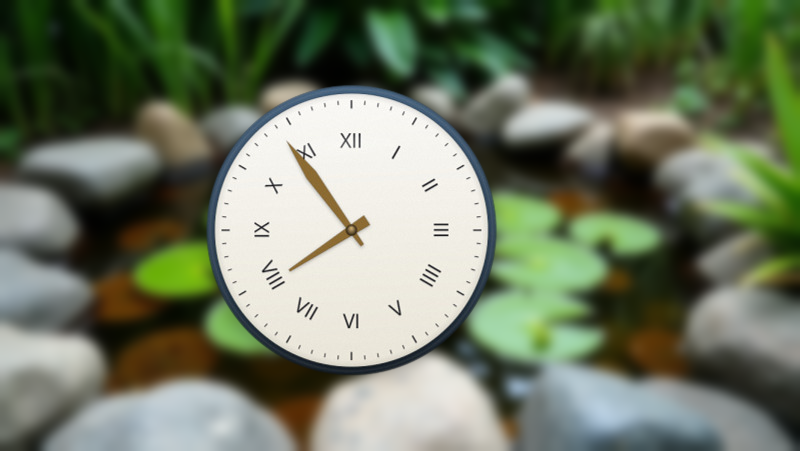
**7:54**
